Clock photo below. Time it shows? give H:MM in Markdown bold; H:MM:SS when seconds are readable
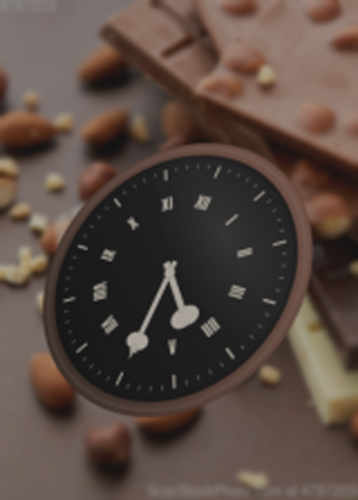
**4:30**
